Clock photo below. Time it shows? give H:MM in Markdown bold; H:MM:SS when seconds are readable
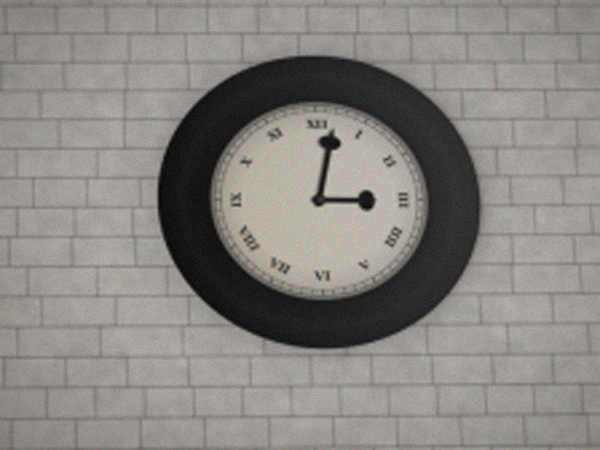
**3:02**
